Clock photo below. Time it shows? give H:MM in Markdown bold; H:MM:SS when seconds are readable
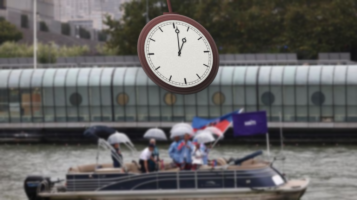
**1:01**
